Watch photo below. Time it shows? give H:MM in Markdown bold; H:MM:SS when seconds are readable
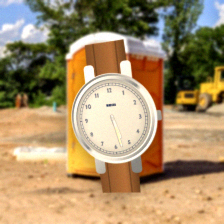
**5:28**
